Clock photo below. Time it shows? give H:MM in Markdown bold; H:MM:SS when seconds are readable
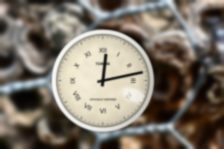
**12:13**
